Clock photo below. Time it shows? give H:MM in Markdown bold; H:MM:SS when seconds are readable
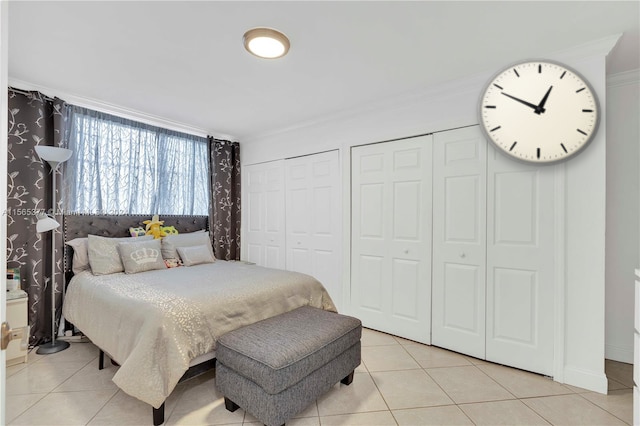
**12:49**
